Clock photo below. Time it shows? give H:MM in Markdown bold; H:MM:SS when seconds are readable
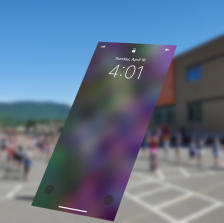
**4:01**
